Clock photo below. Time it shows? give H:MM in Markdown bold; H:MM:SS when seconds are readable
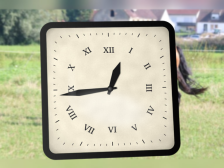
**12:44**
